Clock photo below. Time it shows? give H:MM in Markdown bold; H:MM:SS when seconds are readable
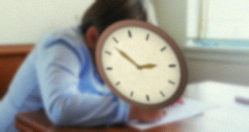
**2:53**
